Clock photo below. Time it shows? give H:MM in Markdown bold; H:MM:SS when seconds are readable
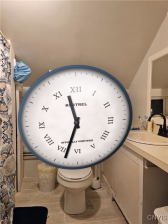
**11:33**
